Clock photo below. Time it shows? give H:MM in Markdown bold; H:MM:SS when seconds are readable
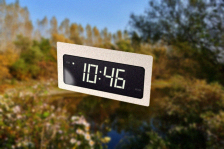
**10:46**
